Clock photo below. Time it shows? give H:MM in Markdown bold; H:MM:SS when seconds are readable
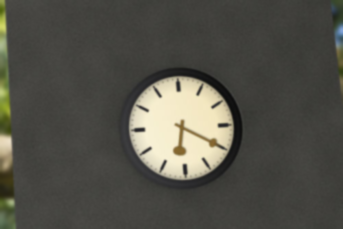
**6:20**
